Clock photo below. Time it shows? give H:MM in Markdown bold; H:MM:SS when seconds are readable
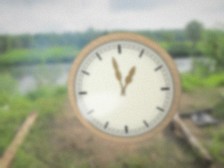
**12:58**
